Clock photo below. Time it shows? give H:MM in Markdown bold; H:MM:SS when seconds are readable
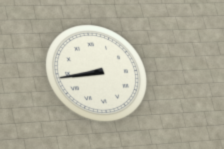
**8:44**
